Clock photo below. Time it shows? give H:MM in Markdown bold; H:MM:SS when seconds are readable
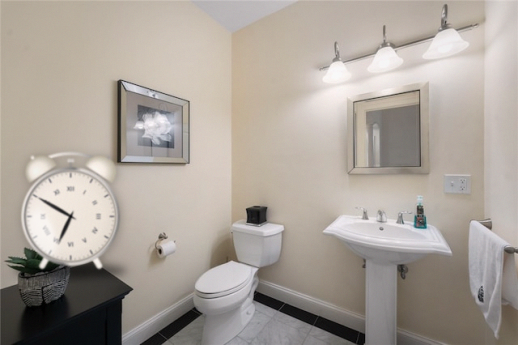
**6:50**
